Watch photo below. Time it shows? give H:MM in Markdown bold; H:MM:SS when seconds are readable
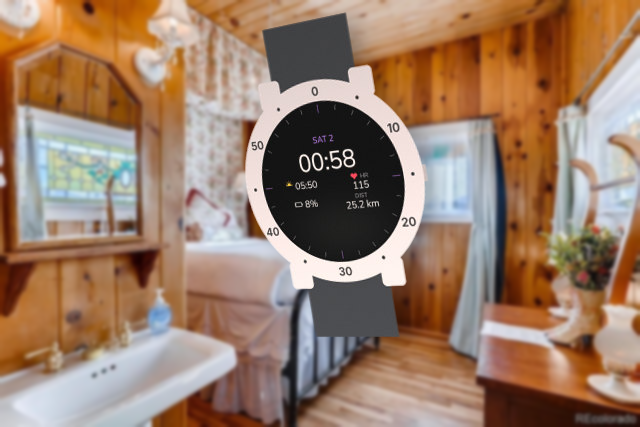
**0:58**
